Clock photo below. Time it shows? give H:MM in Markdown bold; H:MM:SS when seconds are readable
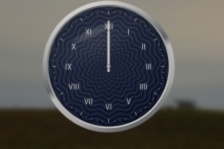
**12:00**
